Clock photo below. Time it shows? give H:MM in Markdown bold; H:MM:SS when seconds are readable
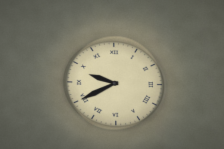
**9:40**
